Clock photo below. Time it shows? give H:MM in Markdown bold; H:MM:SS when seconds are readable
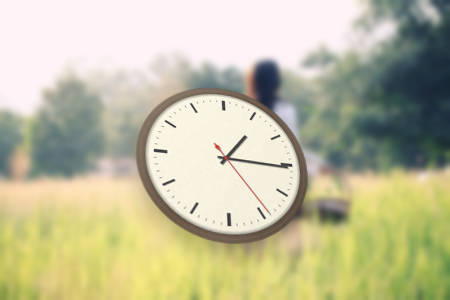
**1:15:24**
